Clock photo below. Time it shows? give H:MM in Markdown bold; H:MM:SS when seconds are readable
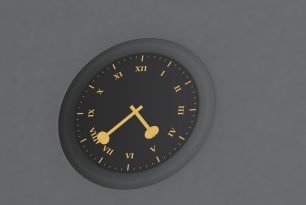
**4:38**
